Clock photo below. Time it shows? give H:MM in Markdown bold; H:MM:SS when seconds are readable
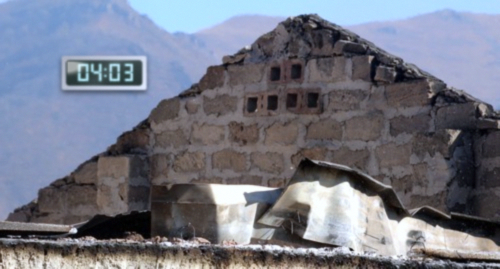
**4:03**
